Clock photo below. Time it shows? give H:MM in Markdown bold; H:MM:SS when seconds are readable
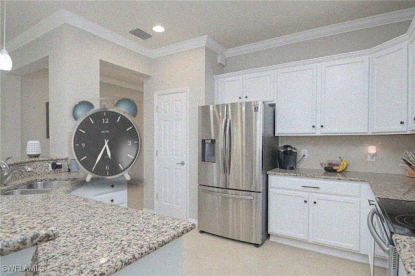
**5:35**
